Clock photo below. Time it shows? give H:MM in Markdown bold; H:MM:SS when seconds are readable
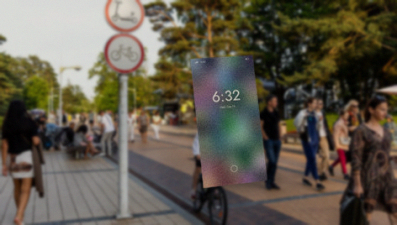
**6:32**
